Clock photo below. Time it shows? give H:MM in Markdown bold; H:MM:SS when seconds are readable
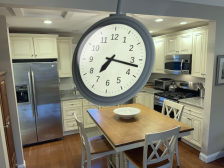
**7:17**
